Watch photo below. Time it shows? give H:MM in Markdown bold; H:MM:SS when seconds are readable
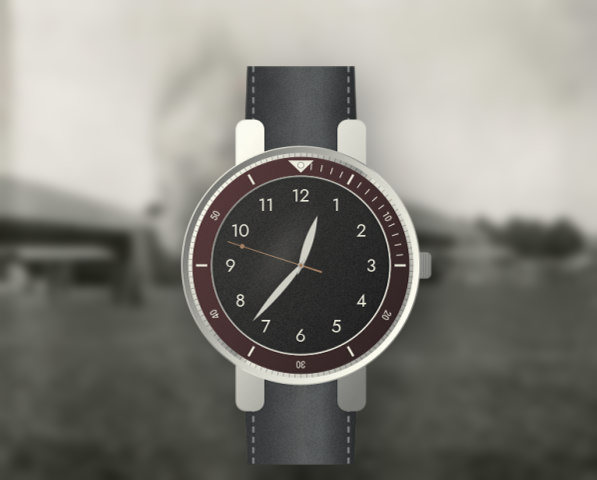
**12:36:48**
